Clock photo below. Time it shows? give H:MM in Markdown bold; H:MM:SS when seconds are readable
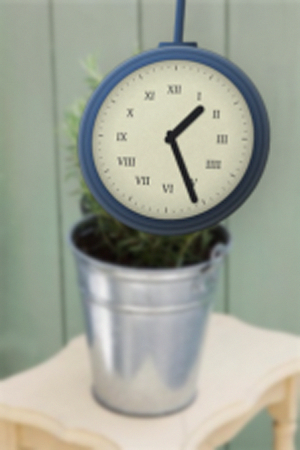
**1:26**
